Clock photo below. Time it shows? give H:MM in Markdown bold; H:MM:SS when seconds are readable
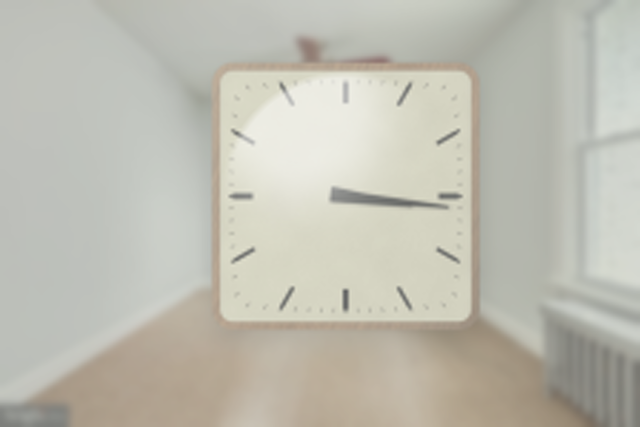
**3:16**
